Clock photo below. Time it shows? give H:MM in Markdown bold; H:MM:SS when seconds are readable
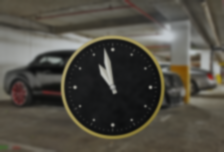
**10:58**
